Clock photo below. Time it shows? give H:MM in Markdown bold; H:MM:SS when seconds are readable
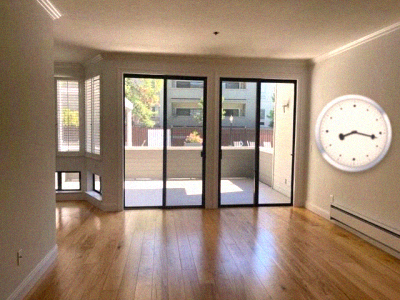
**8:17**
